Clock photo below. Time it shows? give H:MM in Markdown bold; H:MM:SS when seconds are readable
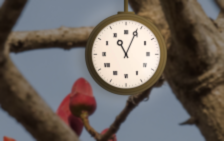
**11:04**
